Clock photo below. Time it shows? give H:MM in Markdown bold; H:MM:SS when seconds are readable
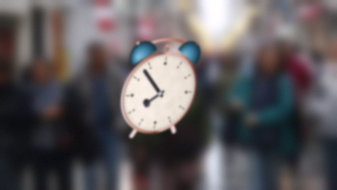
**7:53**
